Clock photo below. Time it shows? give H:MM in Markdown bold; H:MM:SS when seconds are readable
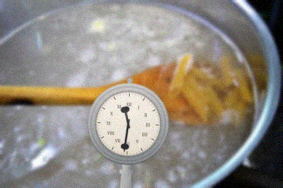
**11:31**
